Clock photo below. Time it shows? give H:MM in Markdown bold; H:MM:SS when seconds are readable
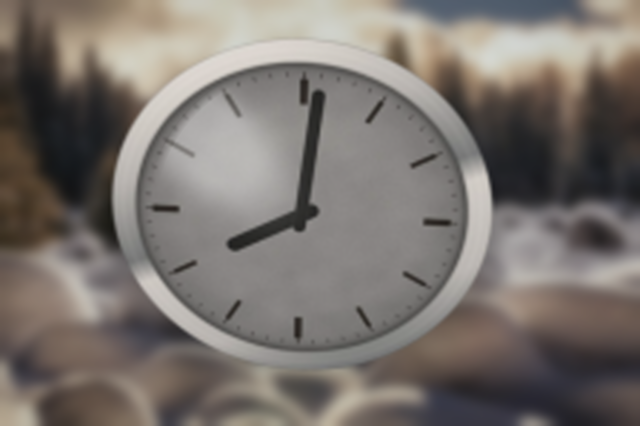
**8:01**
